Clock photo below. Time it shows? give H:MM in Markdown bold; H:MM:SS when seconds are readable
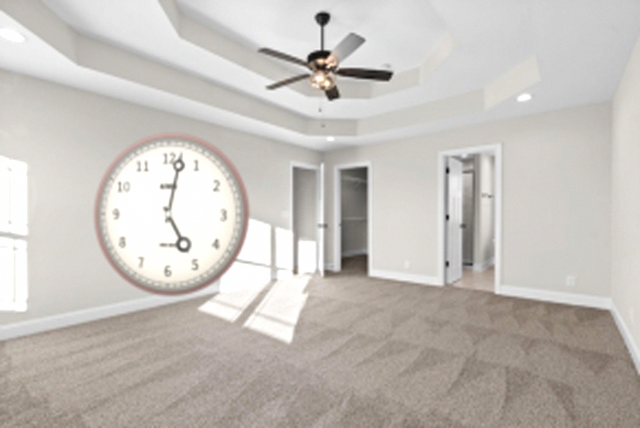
**5:02**
